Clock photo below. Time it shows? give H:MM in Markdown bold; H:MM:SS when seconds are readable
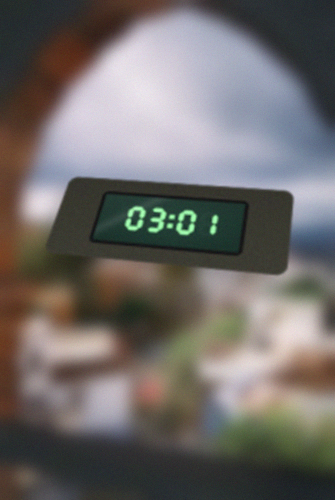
**3:01**
